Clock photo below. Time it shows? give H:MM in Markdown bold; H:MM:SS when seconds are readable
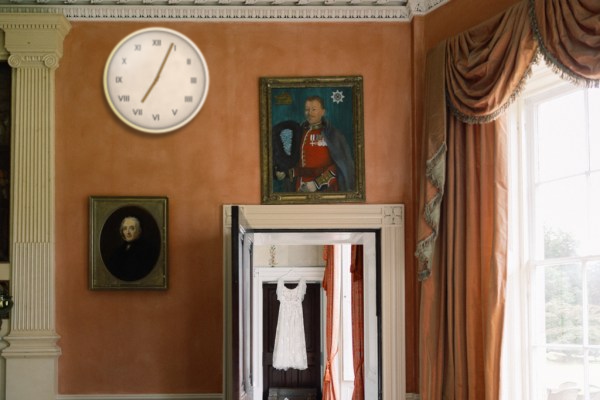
**7:04**
